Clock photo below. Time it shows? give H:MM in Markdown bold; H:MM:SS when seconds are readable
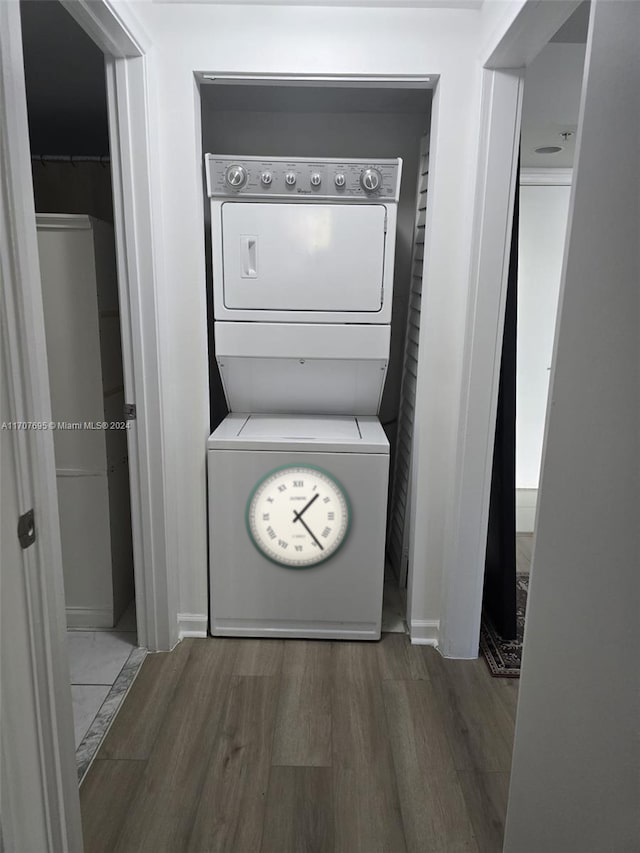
**1:24**
